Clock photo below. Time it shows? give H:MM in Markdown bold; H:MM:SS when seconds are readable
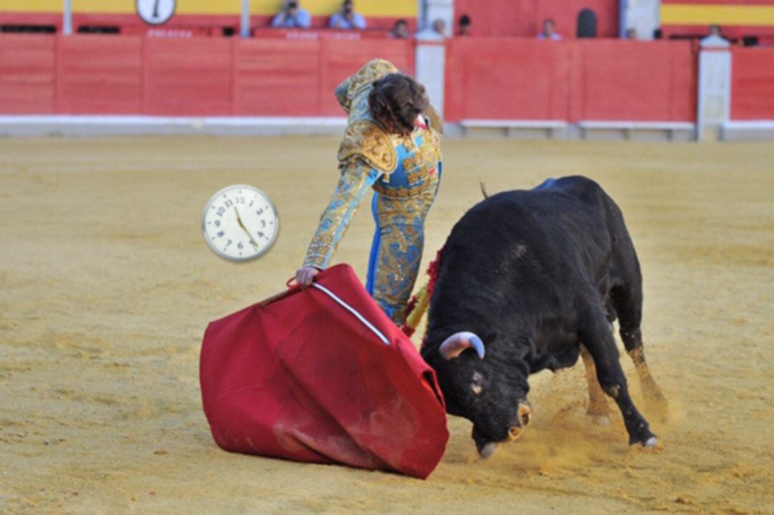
**11:24**
